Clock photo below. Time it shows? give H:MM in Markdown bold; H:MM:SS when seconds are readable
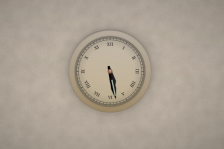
**5:28**
